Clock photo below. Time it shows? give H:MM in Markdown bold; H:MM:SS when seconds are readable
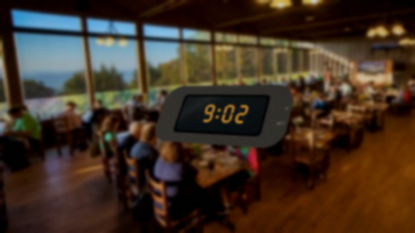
**9:02**
